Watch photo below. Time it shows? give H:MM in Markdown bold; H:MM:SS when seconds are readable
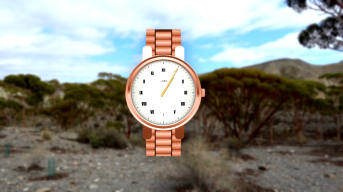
**1:05**
